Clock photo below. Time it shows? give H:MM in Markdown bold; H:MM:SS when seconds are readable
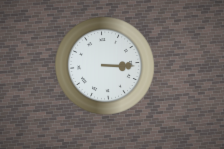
**3:16**
